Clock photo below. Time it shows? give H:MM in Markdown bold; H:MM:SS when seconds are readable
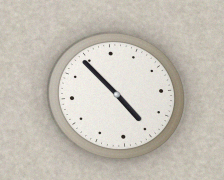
**4:54**
